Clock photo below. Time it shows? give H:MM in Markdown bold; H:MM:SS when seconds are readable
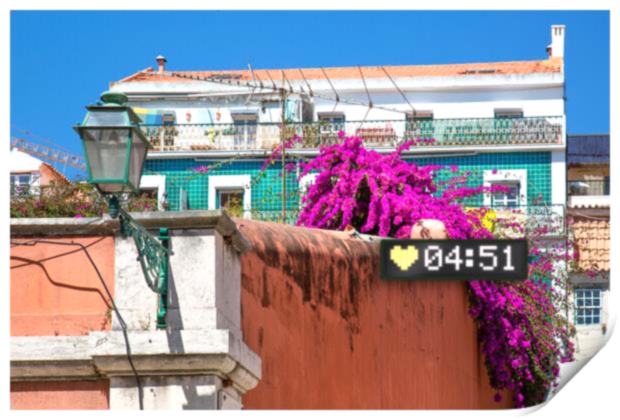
**4:51**
